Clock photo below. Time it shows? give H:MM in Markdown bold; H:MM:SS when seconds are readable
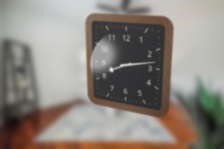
**8:13**
